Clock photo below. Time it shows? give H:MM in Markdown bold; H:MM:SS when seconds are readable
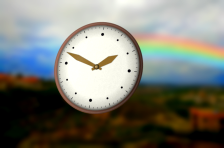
**1:48**
